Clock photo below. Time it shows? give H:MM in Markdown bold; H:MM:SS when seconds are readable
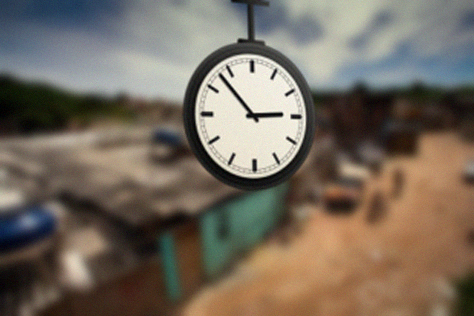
**2:53**
